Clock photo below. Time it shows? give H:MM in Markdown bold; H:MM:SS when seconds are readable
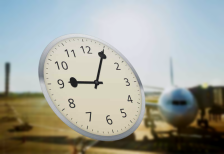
**9:05**
